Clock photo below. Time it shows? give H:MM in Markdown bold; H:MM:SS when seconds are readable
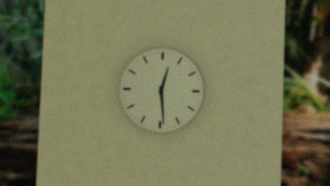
**12:29**
